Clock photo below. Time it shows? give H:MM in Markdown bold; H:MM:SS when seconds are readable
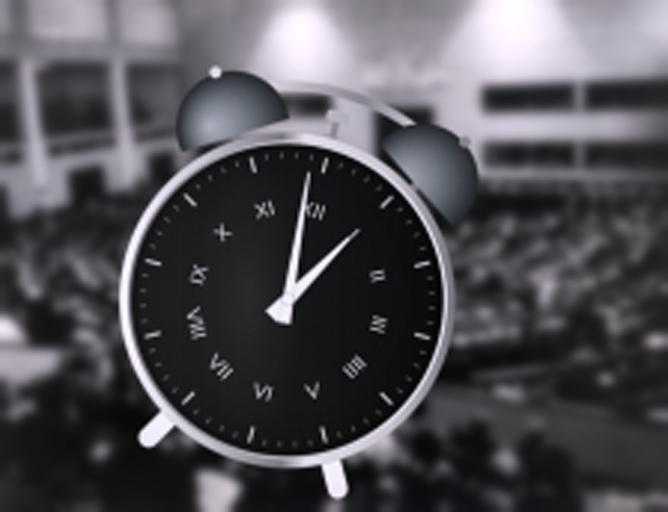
**12:59**
